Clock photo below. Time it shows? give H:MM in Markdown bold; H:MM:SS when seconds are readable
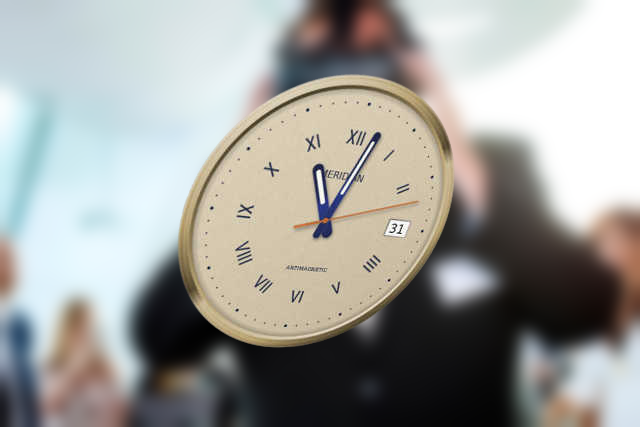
**11:02:12**
